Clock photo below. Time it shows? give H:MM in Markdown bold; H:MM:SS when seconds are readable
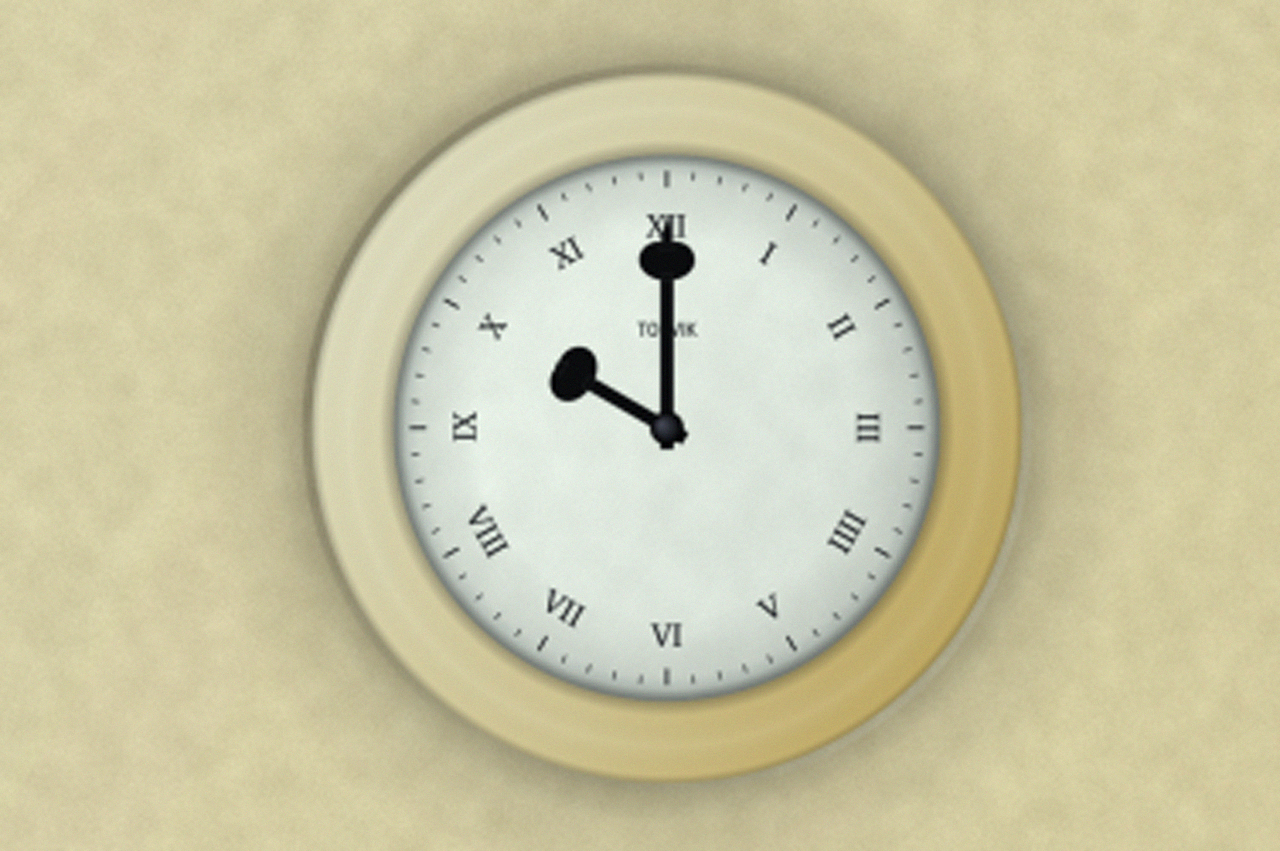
**10:00**
